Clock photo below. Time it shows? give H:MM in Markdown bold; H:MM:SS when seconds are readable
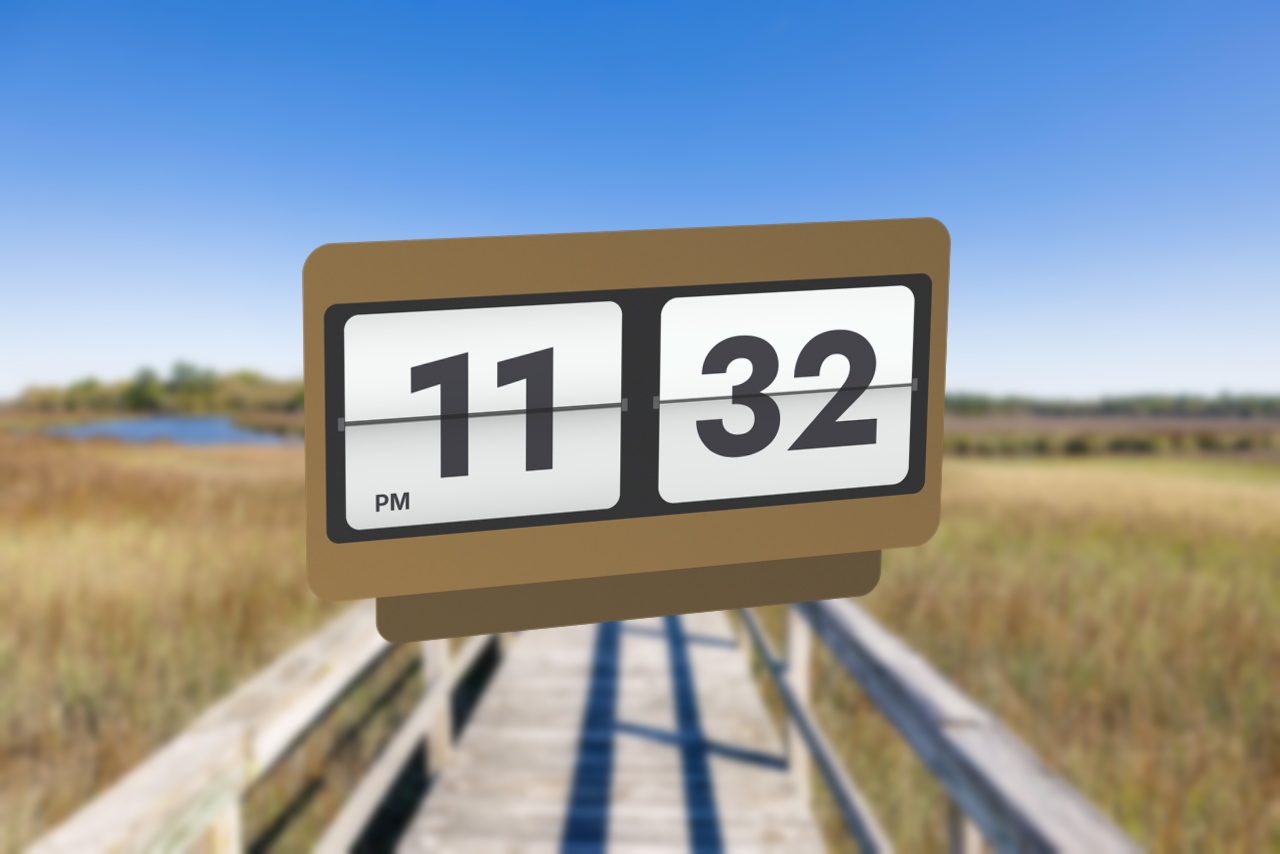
**11:32**
